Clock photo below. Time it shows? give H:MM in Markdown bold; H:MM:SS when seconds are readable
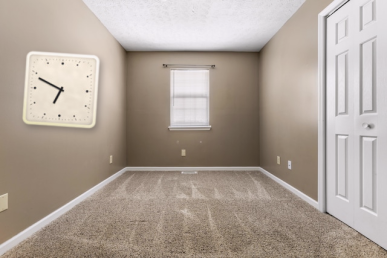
**6:49**
